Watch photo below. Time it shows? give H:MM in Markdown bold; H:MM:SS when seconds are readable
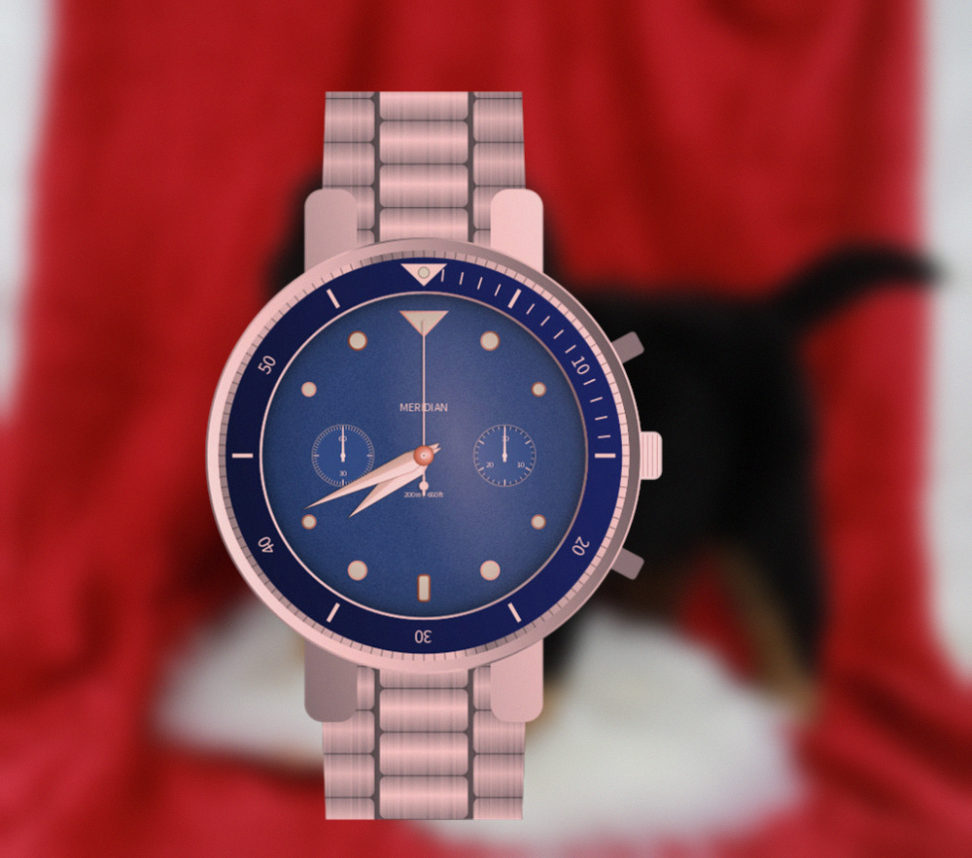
**7:41**
